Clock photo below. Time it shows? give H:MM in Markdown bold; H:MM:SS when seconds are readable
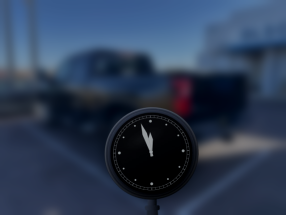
**11:57**
